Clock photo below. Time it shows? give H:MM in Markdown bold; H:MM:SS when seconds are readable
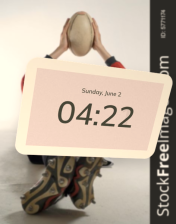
**4:22**
